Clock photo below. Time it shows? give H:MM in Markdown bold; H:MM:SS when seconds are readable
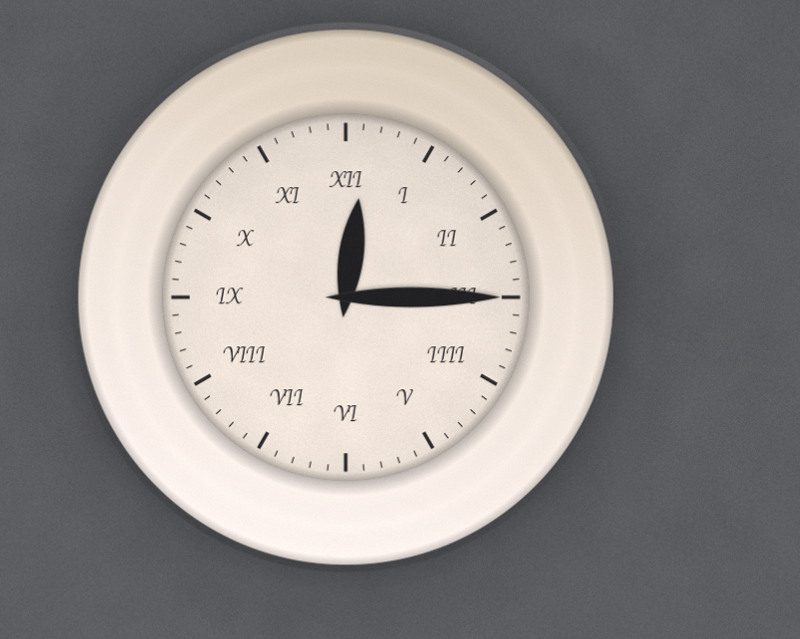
**12:15**
